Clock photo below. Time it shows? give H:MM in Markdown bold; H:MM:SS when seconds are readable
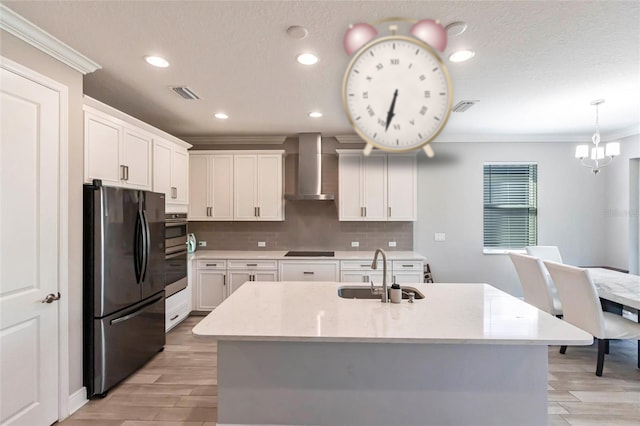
**6:33**
